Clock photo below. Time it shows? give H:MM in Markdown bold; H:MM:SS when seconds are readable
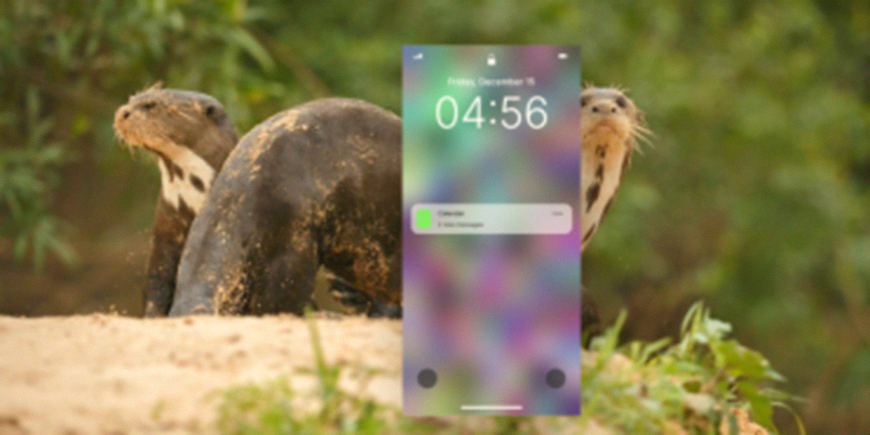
**4:56**
